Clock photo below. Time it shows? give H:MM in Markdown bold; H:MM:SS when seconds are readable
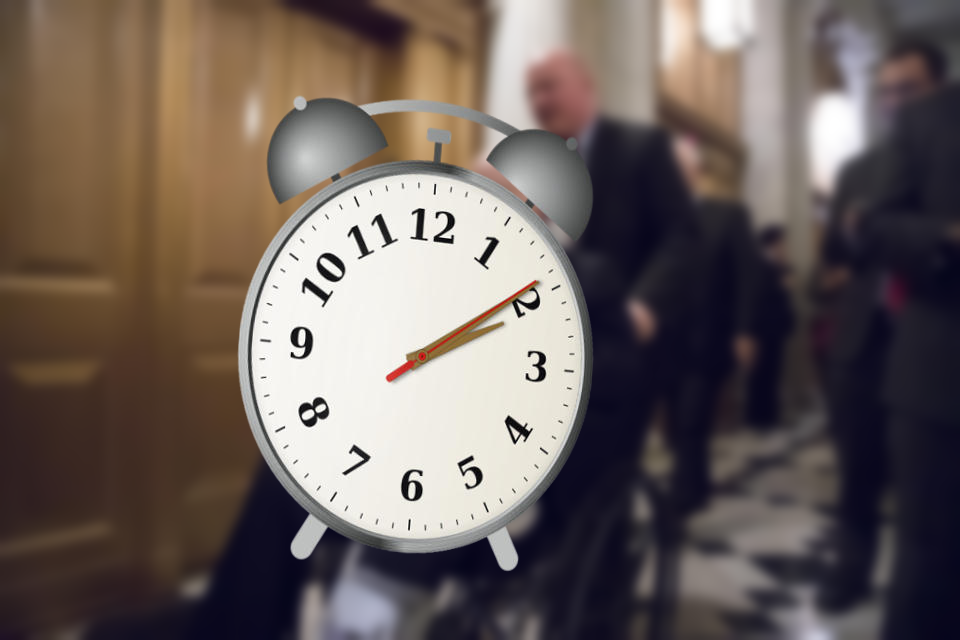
**2:09:09**
